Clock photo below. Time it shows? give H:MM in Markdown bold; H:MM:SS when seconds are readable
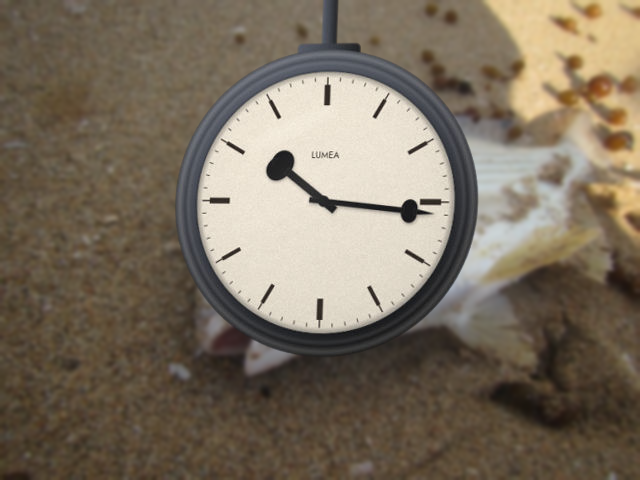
**10:16**
